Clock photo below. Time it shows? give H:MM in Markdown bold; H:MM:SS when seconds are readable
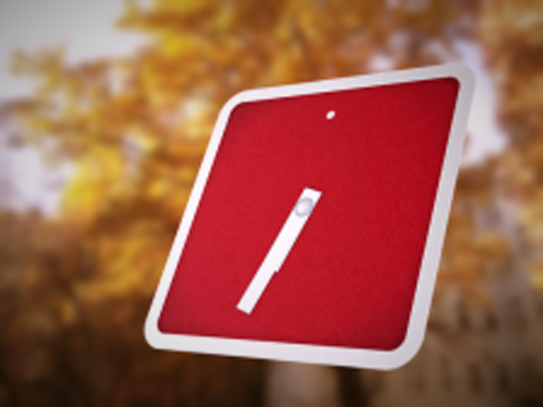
**6:33**
